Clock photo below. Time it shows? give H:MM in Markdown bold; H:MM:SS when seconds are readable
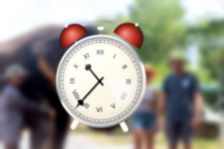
**10:37**
